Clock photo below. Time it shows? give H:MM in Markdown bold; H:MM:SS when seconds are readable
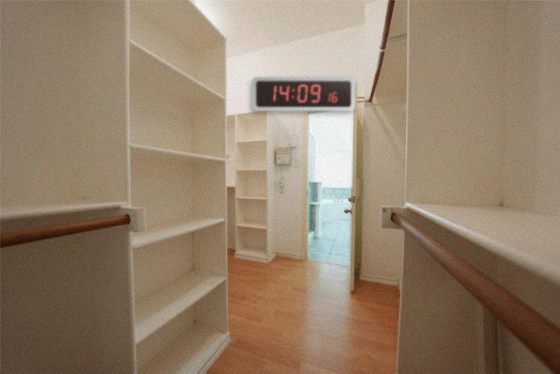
**14:09**
